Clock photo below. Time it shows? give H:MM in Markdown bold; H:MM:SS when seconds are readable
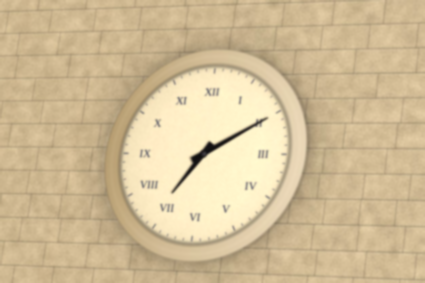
**7:10**
